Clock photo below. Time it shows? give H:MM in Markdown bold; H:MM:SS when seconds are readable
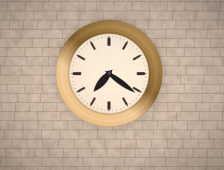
**7:21**
